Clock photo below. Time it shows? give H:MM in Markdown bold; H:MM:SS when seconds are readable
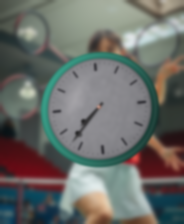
**7:37**
